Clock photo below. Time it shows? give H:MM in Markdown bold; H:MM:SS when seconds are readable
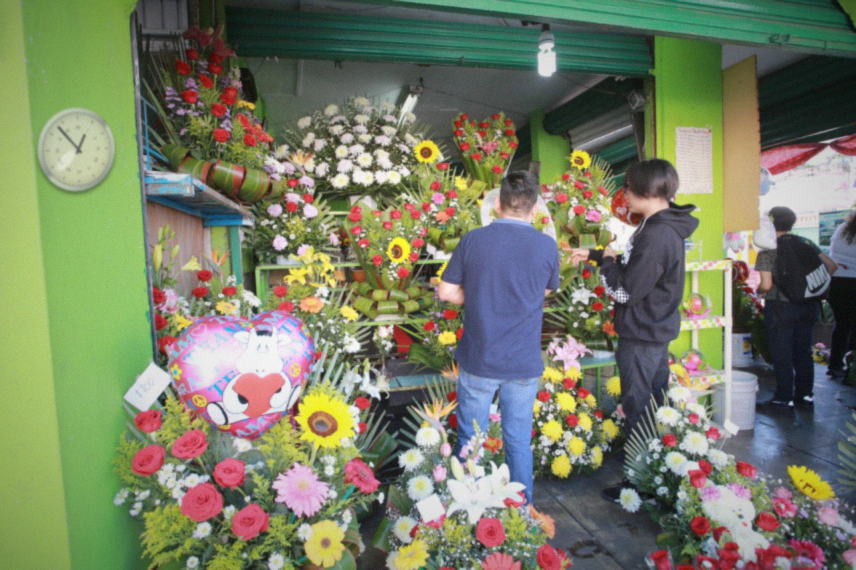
**12:53**
